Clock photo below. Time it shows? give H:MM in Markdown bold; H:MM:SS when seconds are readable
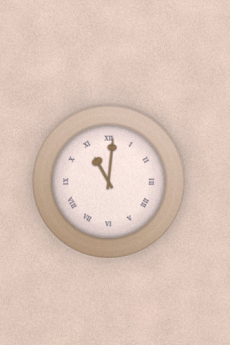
**11:01**
